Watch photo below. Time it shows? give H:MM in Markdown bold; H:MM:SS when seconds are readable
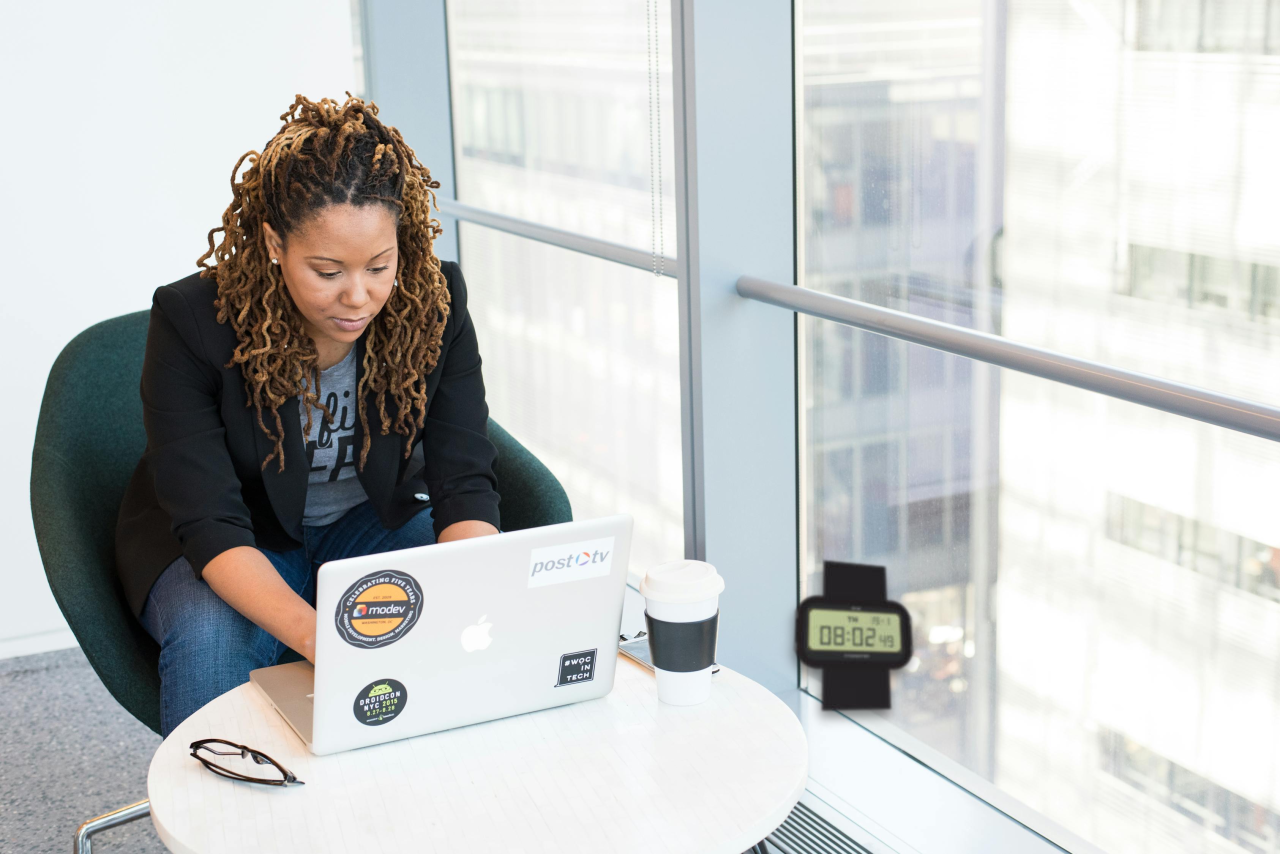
**8:02**
